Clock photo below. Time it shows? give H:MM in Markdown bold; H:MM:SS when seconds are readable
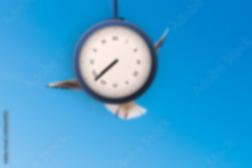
**7:38**
